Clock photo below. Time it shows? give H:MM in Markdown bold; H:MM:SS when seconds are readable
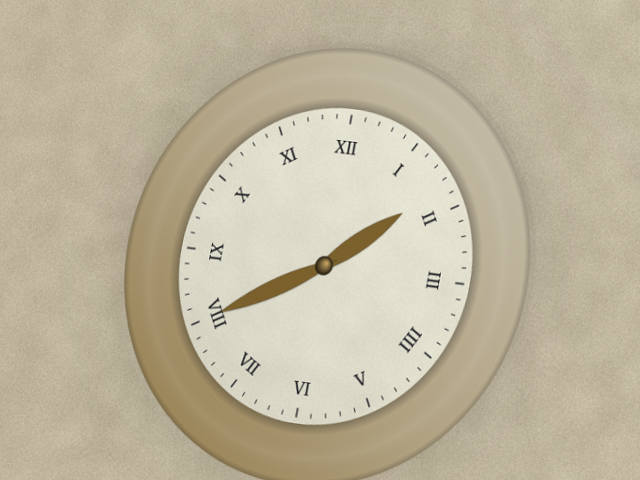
**1:40**
